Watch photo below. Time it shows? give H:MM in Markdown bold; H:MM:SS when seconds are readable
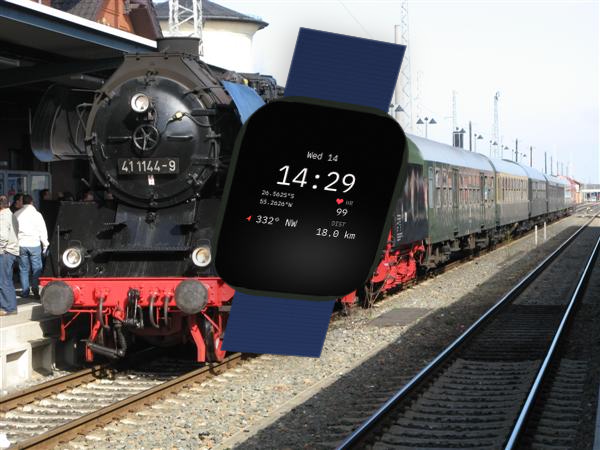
**14:29**
